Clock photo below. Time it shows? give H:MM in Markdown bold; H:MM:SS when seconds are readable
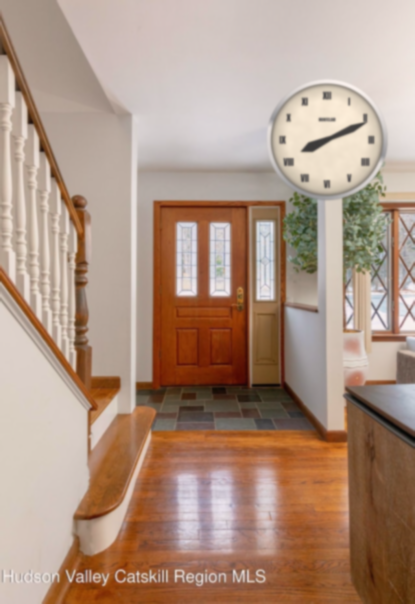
**8:11**
